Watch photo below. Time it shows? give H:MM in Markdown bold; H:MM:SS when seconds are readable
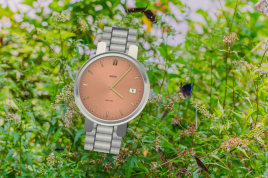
**4:06**
